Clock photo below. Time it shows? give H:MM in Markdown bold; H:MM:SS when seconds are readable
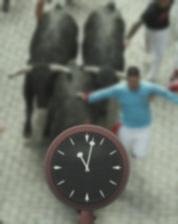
**11:02**
